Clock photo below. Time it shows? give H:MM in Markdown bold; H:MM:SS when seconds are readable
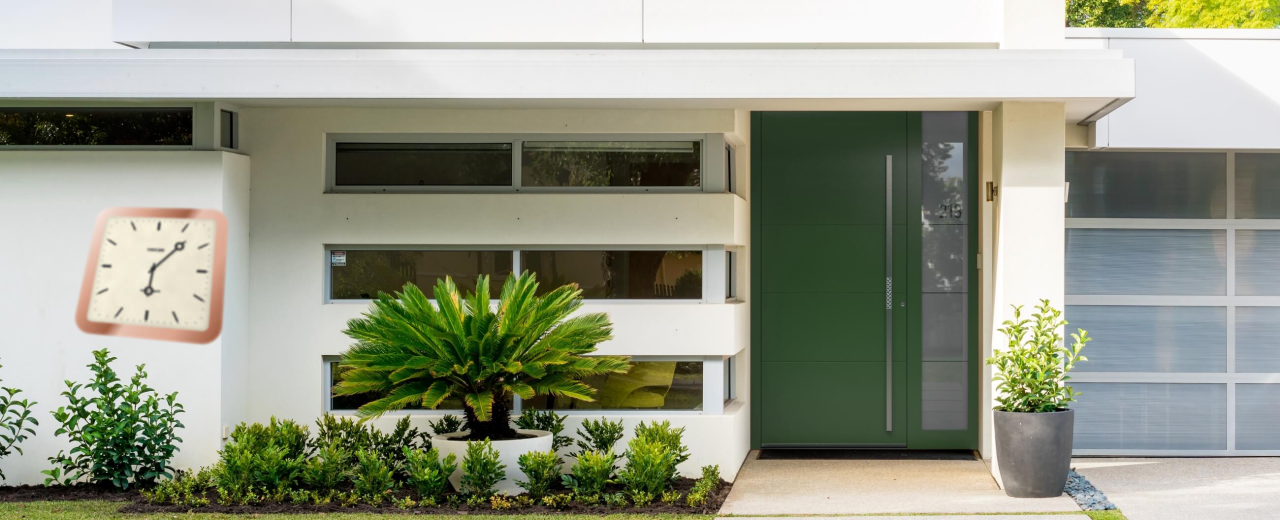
**6:07**
